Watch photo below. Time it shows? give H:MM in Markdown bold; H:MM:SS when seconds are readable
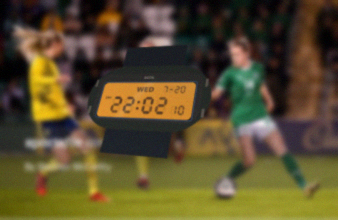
**22:02**
